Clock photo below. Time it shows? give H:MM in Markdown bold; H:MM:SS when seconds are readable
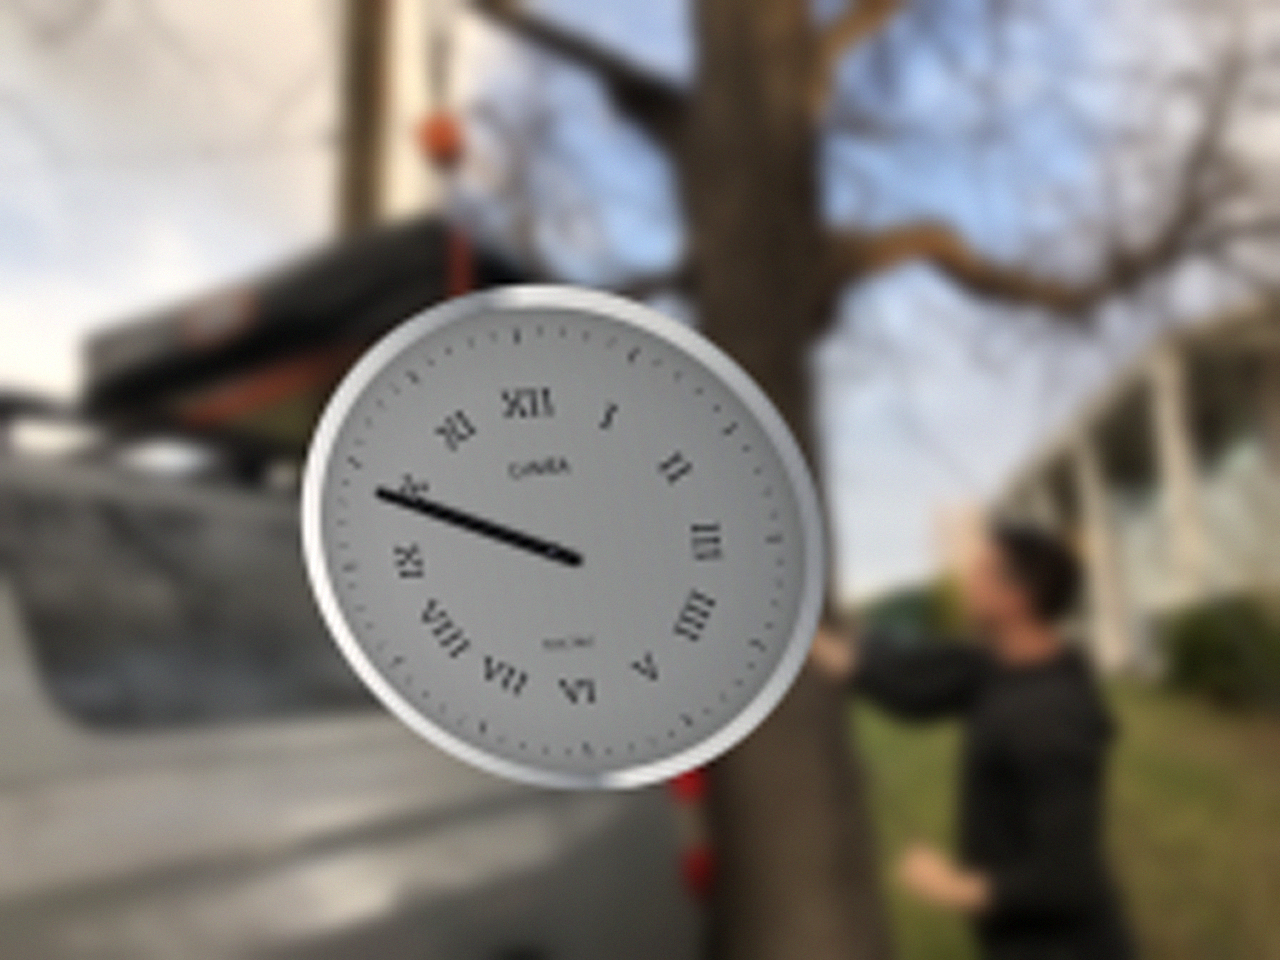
**9:49**
